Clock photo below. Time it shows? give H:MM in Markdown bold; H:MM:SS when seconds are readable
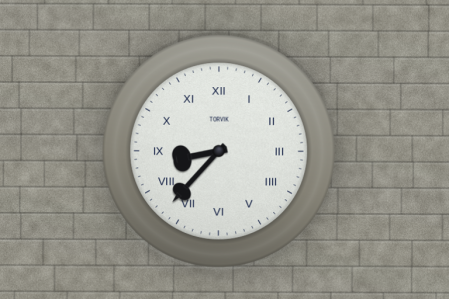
**8:37**
